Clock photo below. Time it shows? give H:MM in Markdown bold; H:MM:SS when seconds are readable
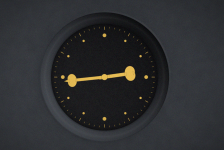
**2:44**
